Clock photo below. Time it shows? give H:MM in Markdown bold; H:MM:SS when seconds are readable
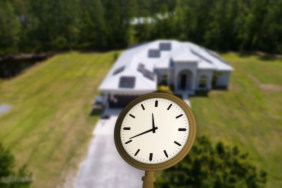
**11:41**
